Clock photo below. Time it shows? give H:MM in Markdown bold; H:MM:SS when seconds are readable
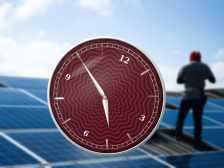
**4:50**
